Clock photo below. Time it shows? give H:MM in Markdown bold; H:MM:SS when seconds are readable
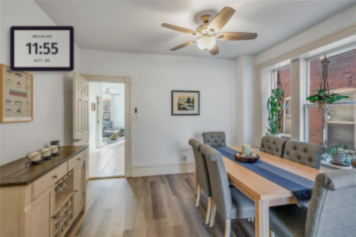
**11:55**
